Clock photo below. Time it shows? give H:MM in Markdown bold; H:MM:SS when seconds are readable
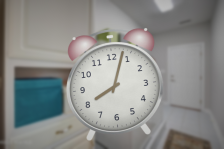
**8:03**
